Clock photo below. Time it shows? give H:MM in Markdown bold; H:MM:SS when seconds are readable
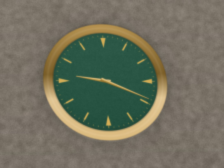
**9:19**
